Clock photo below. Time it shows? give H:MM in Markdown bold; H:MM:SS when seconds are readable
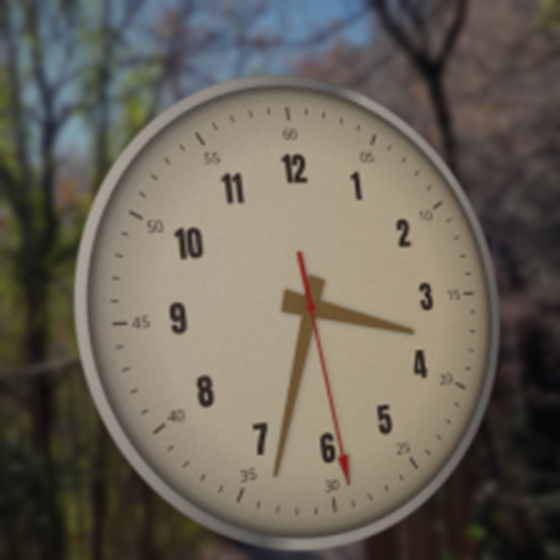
**3:33:29**
